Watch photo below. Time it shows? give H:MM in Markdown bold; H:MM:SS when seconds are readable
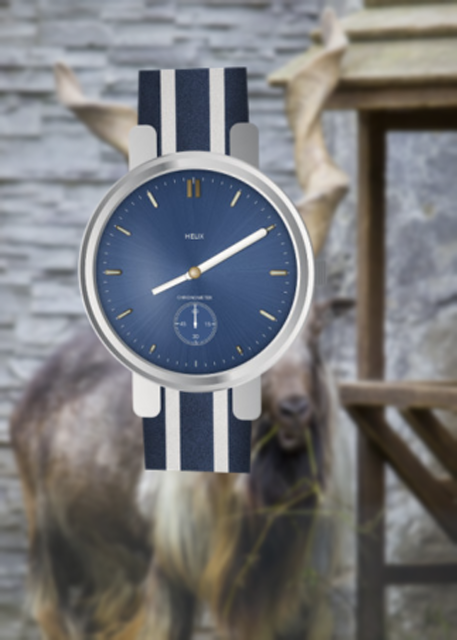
**8:10**
